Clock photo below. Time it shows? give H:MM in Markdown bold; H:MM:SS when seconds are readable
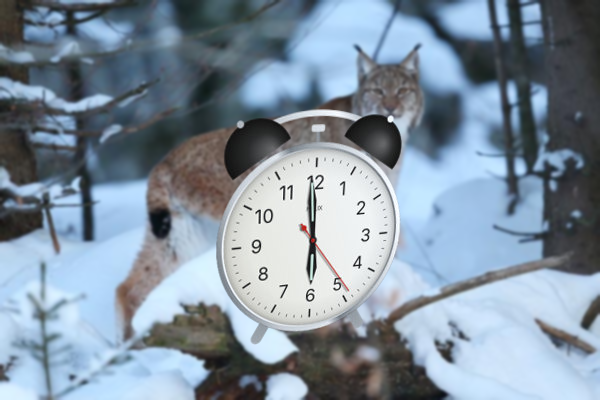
**5:59:24**
